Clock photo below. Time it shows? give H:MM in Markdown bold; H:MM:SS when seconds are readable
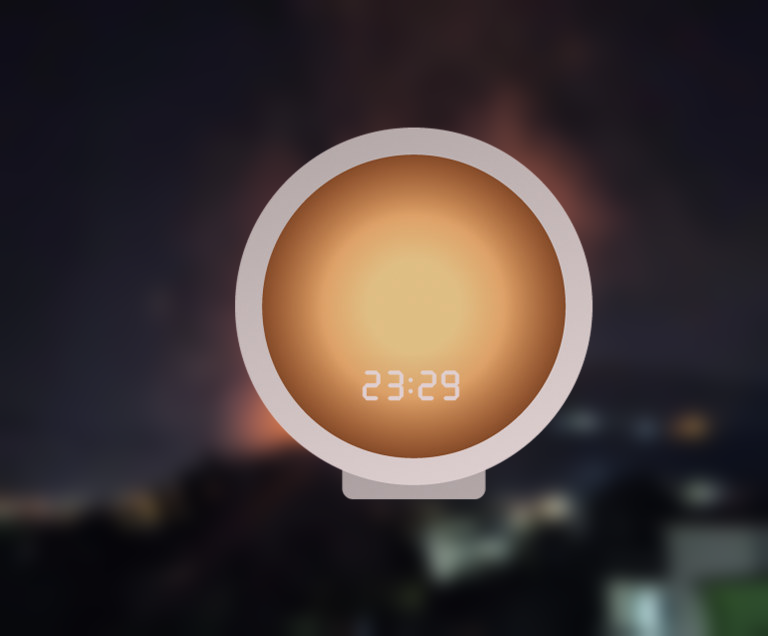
**23:29**
